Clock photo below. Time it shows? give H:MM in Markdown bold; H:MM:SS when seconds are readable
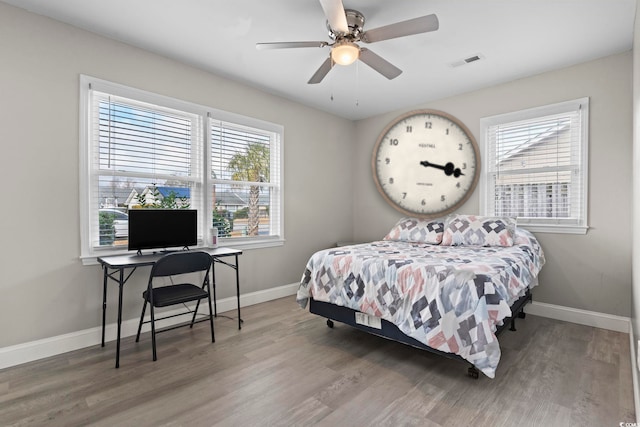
**3:17**
